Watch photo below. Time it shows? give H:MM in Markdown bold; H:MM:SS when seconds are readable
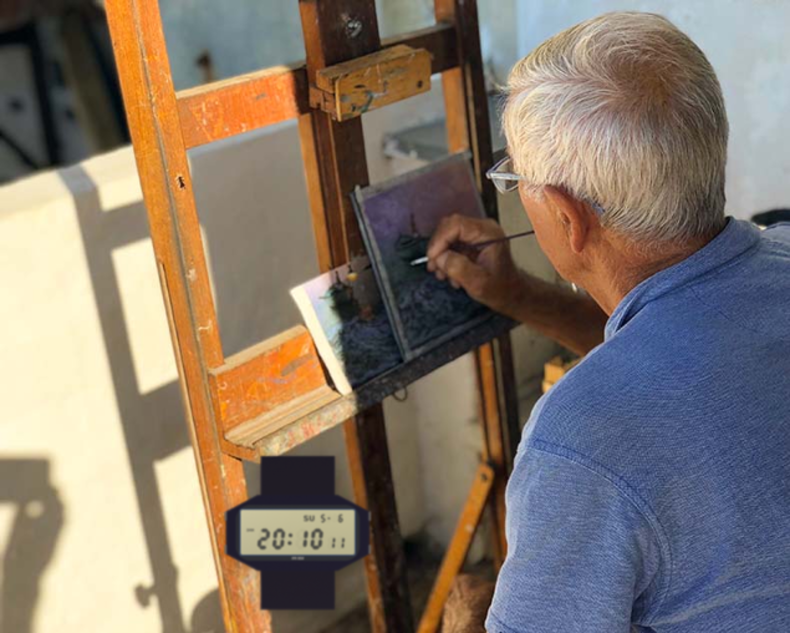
**20:10:11**
